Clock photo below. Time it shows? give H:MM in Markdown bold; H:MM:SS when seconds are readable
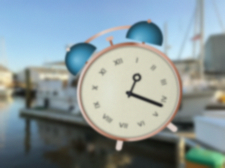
**1:22**
